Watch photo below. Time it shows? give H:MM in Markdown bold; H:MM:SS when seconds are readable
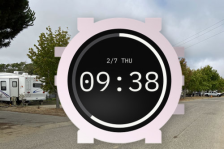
**9:38**
